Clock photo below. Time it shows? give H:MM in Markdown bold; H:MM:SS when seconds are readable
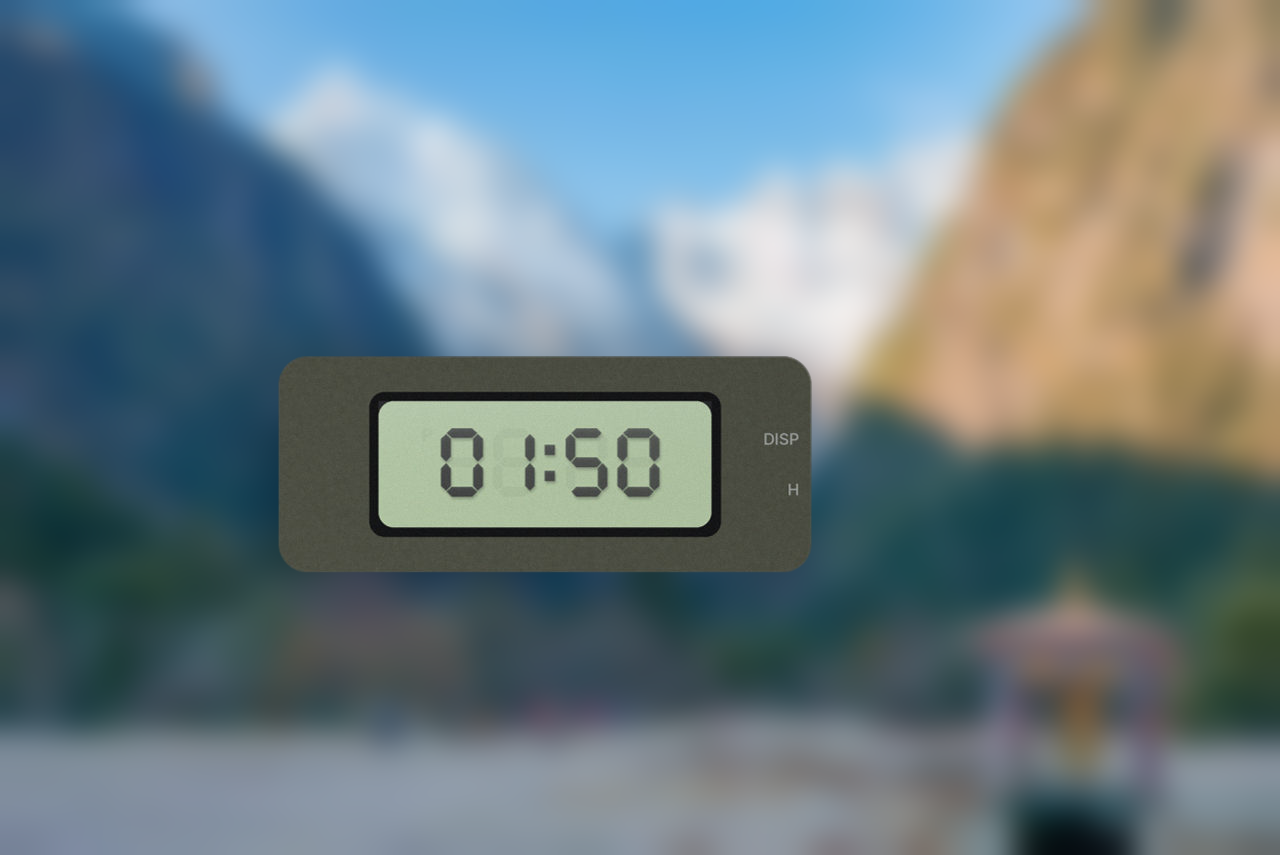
**1:50**
